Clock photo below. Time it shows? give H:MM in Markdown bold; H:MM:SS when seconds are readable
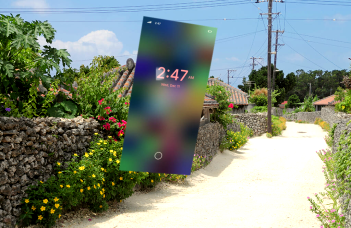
**2:47**
